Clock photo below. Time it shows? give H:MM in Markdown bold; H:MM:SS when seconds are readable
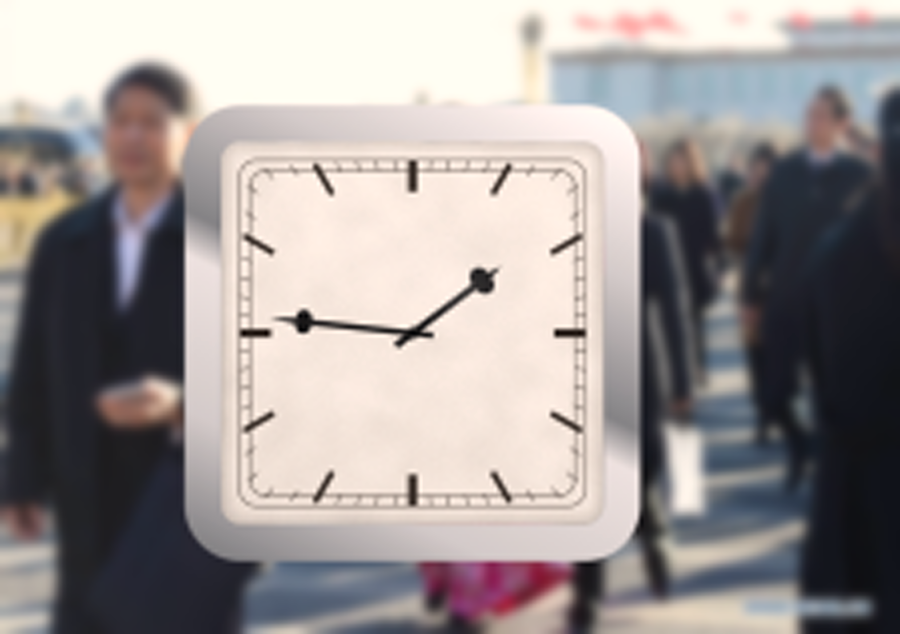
**1:46**
